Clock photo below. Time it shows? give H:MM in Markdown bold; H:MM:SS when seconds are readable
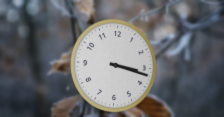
**3:17**
